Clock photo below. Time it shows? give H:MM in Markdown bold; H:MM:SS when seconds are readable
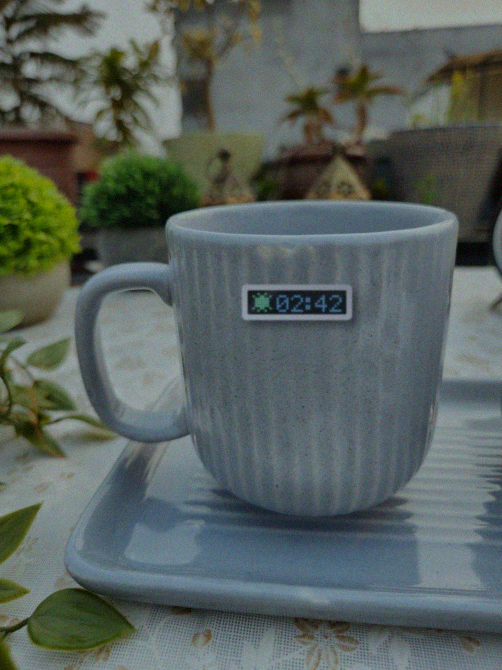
**2:42**
